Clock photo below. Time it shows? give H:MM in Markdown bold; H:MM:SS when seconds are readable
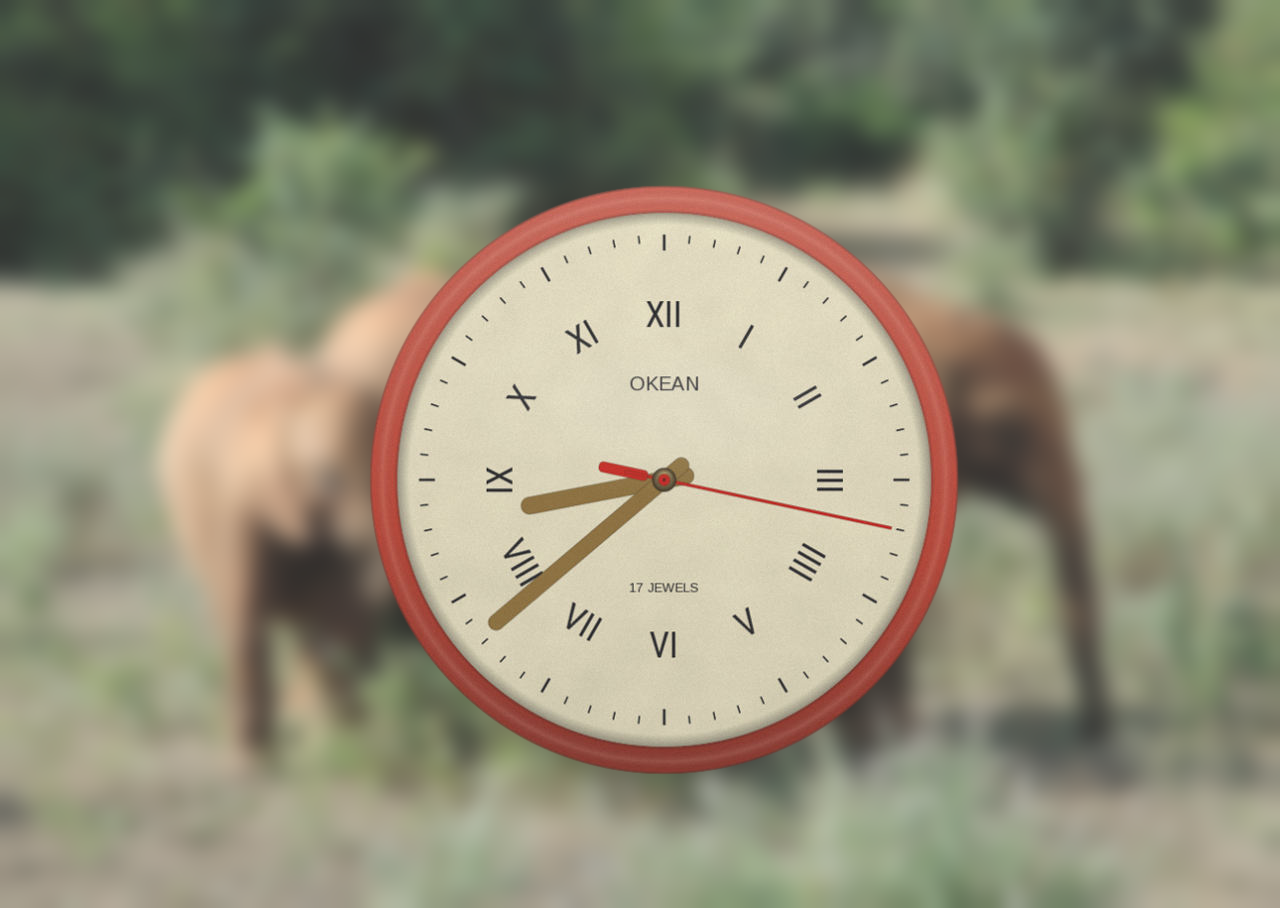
**8:38:17**
